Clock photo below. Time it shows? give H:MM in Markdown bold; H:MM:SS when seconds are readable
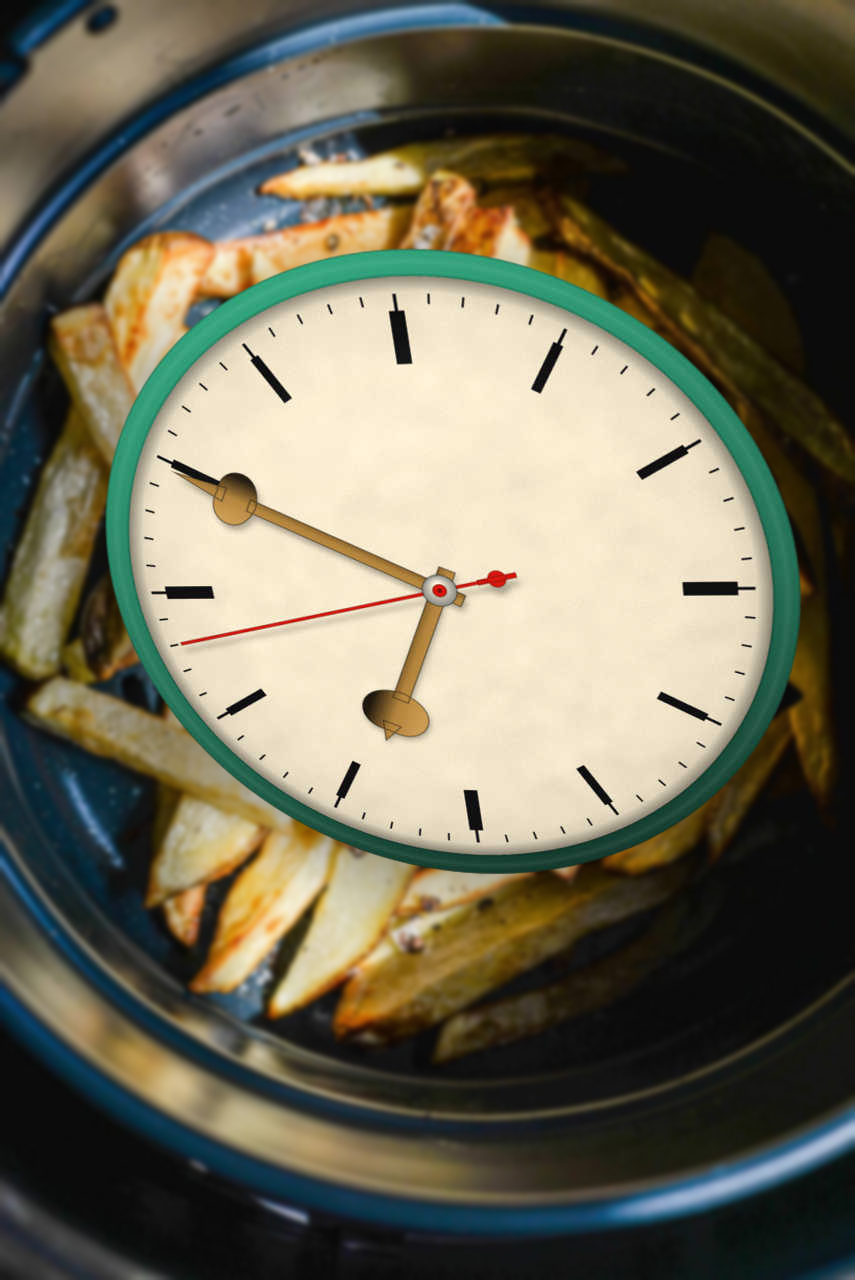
**6:49:43**
